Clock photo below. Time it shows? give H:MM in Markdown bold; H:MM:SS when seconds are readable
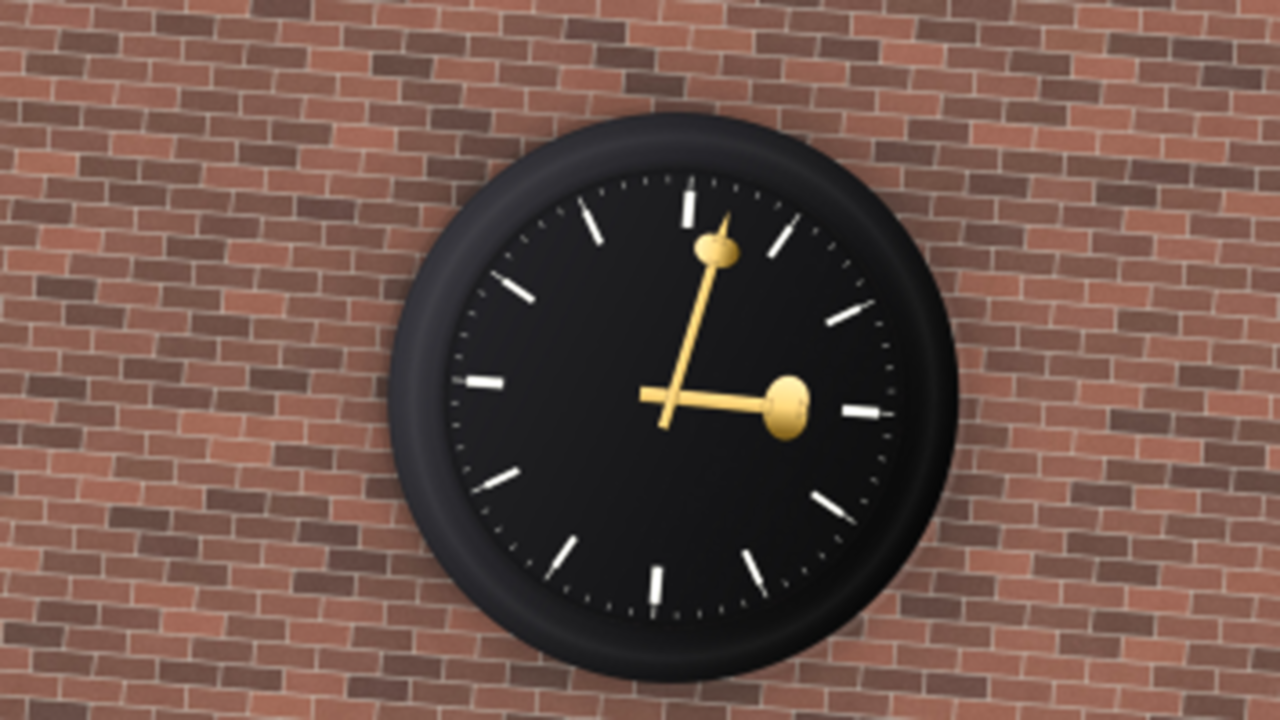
**3:02**
